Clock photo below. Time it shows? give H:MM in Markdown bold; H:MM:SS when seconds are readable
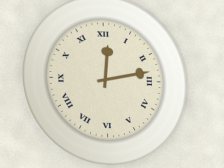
**12:13**
